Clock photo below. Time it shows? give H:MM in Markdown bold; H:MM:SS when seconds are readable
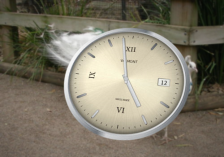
**4:58**
